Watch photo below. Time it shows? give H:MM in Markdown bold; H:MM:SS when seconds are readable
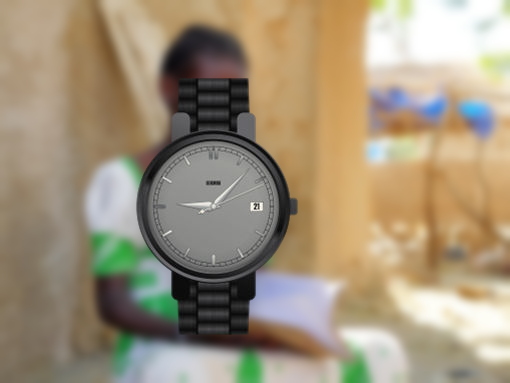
**9:07:11**
